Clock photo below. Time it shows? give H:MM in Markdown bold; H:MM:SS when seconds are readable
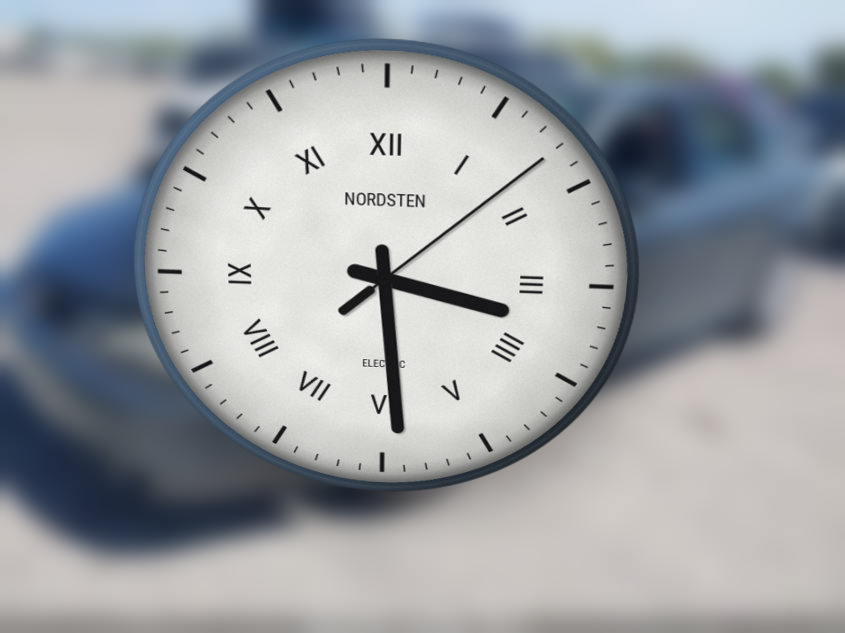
**3:29:08**
